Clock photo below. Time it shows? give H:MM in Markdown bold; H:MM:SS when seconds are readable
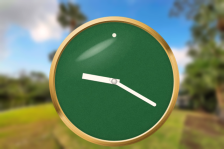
**9:20**
